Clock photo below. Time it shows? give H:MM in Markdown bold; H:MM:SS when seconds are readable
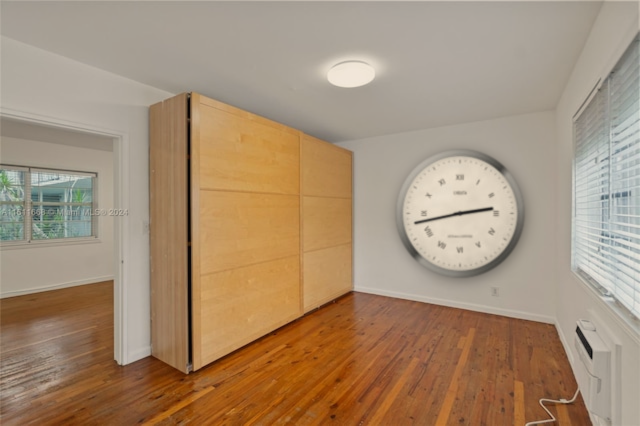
**2:43**
